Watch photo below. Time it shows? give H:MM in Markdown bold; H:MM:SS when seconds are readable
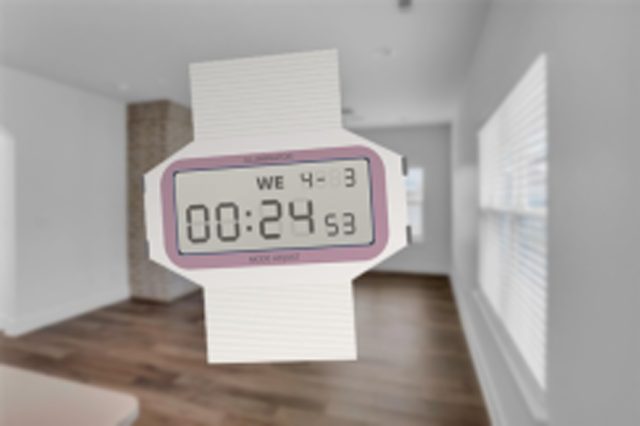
**0:24:53**
